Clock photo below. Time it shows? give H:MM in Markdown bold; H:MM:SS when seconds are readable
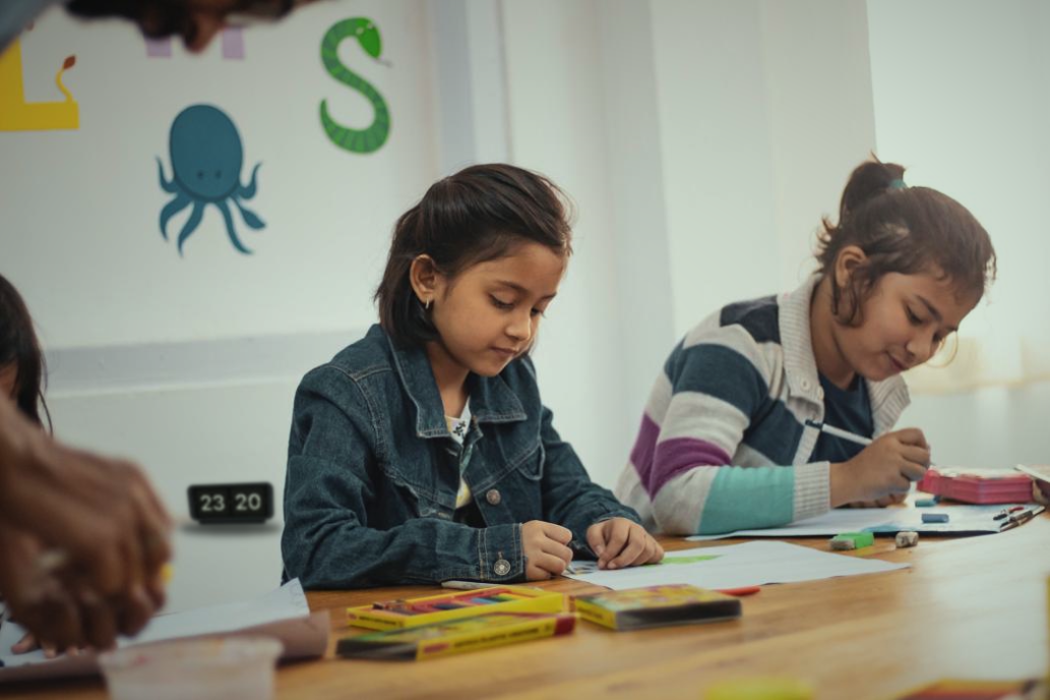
**23:20**
